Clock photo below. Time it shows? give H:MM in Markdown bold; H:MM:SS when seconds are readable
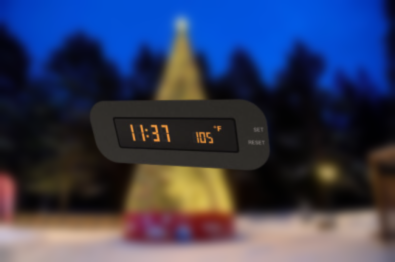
**11:37**
